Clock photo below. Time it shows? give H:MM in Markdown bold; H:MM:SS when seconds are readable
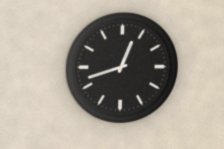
**12:42**
